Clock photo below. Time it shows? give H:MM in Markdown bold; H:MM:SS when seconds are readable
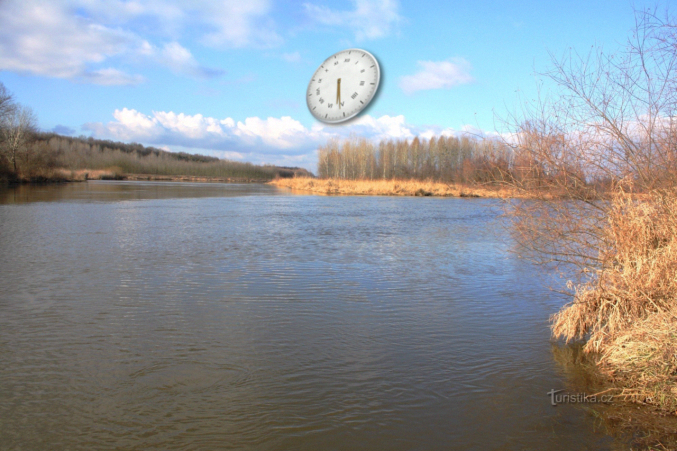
**5:26**
